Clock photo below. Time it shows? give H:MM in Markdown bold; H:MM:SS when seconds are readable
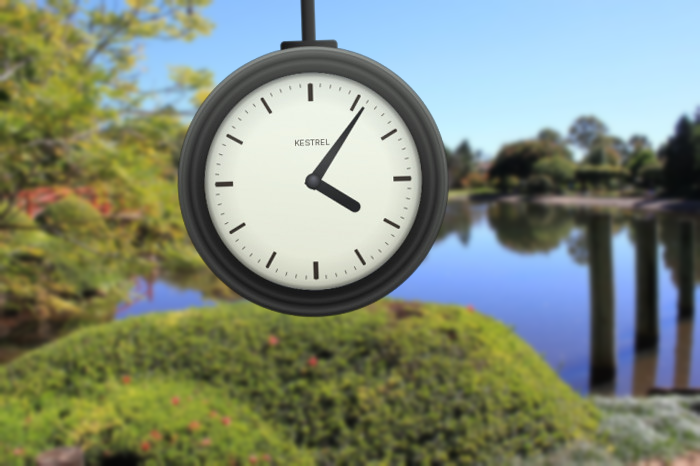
**4:06**
